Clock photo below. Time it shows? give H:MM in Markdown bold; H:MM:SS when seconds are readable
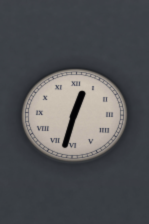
**12:32**
